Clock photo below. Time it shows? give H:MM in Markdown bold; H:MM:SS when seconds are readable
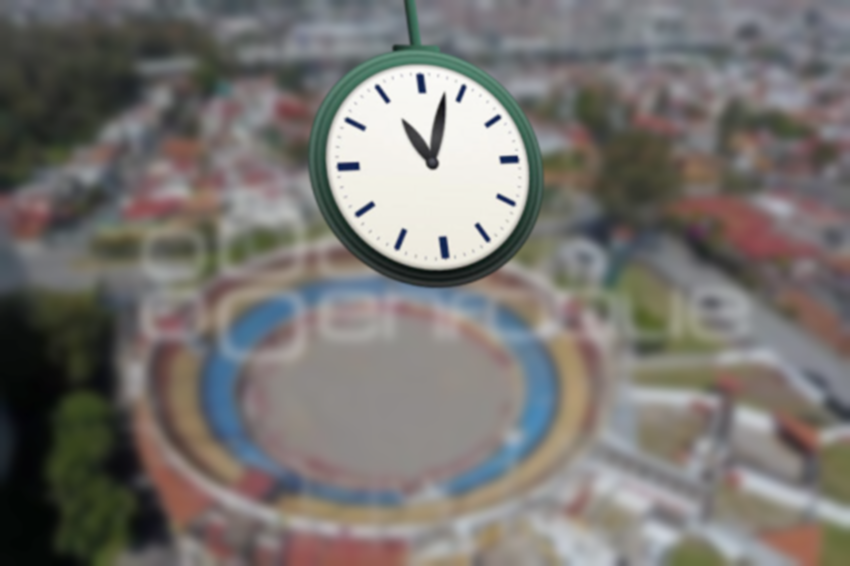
**11:03**
